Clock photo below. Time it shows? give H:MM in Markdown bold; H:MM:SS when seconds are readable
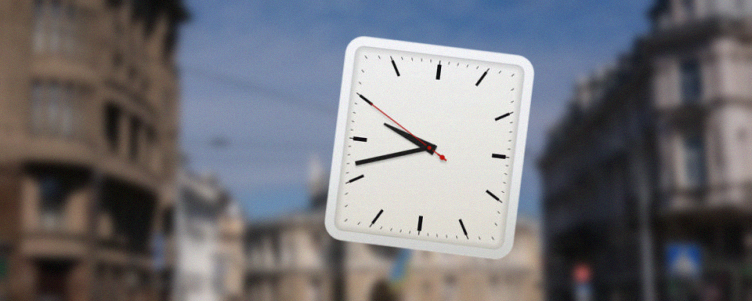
**9:41:50**
